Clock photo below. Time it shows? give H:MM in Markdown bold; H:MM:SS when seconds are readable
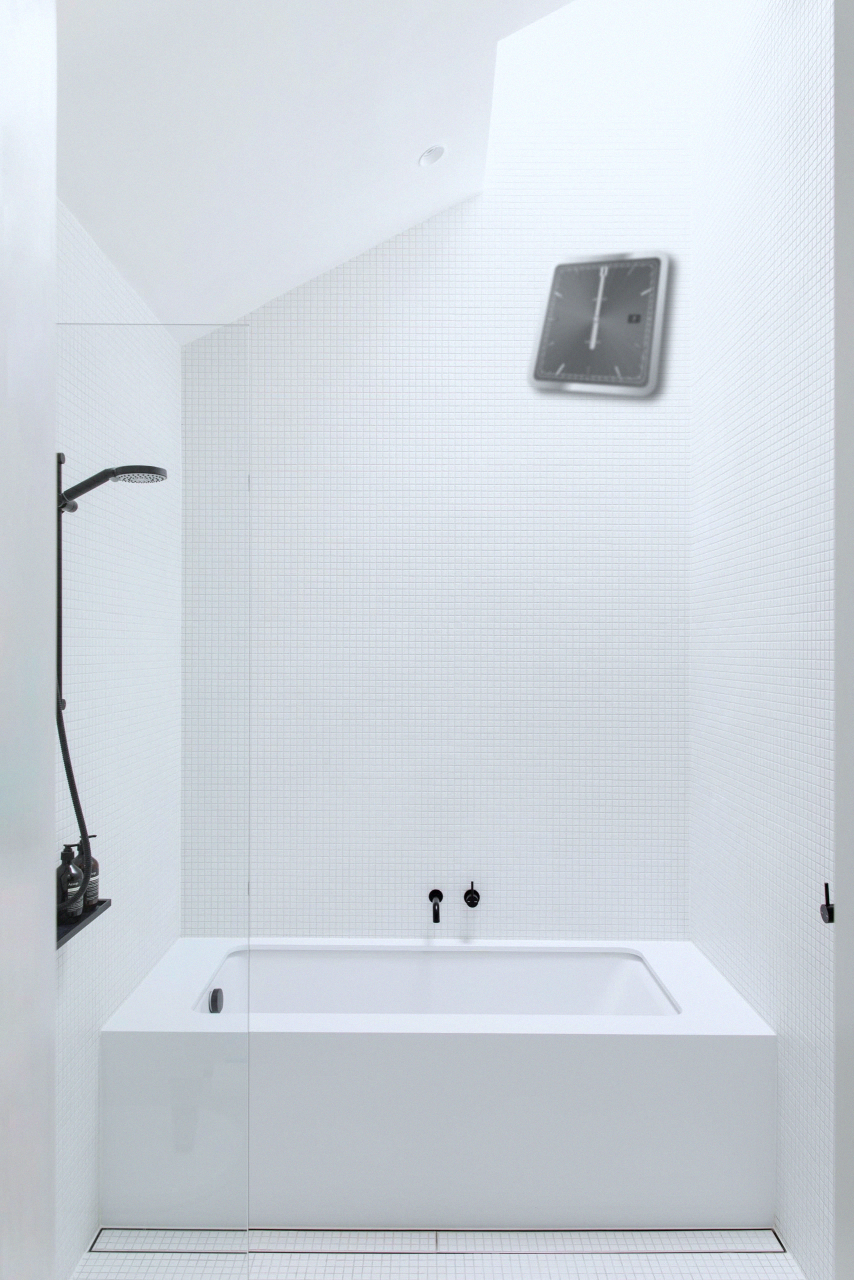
**6:00**
